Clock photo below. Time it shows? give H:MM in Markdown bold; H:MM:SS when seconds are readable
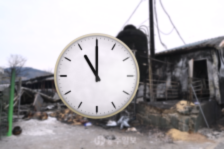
**11:00**
